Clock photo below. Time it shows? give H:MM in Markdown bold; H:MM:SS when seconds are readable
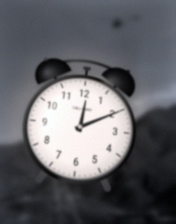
**12:10**
